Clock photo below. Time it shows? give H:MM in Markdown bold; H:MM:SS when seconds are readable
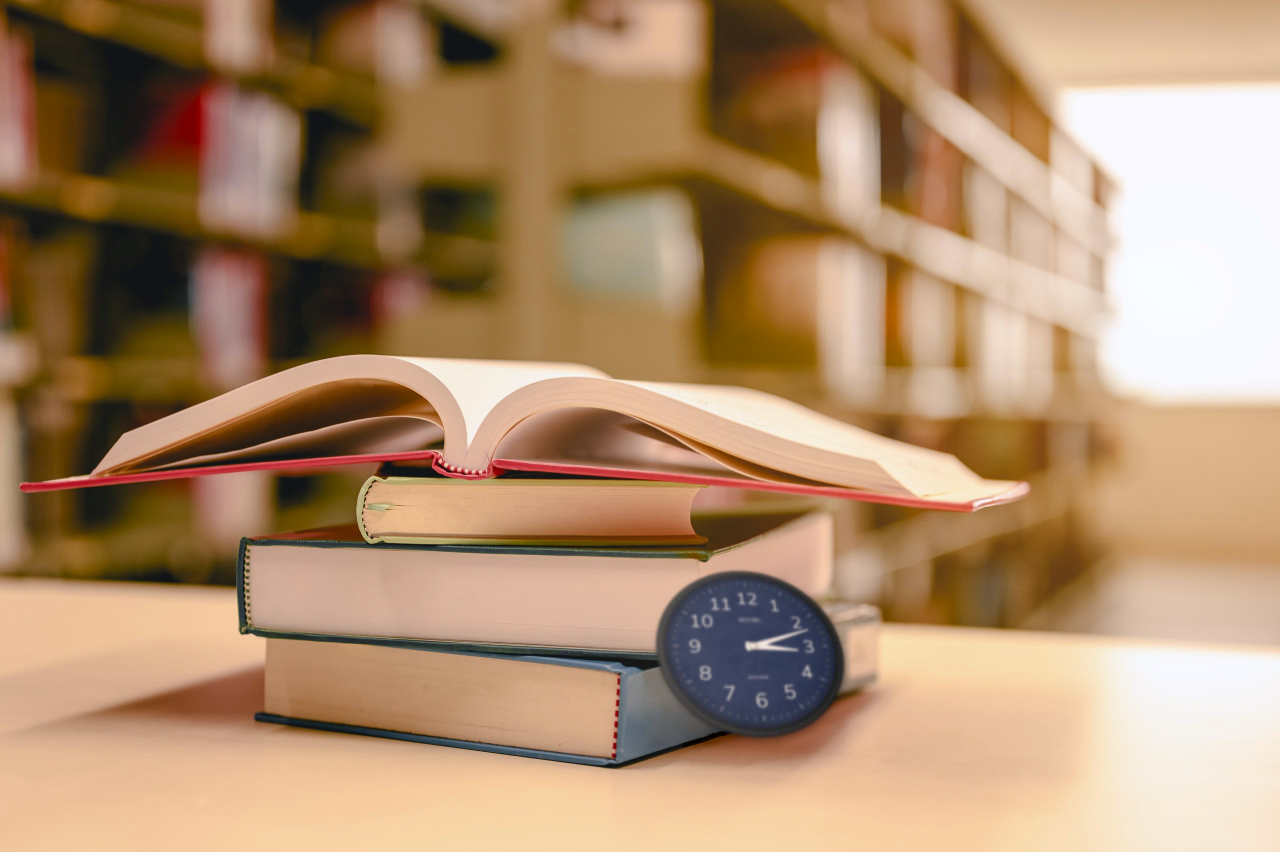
**3:12**
